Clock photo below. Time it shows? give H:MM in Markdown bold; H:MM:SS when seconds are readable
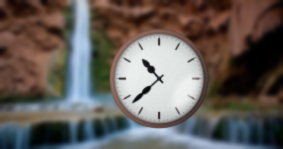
**10:38**
